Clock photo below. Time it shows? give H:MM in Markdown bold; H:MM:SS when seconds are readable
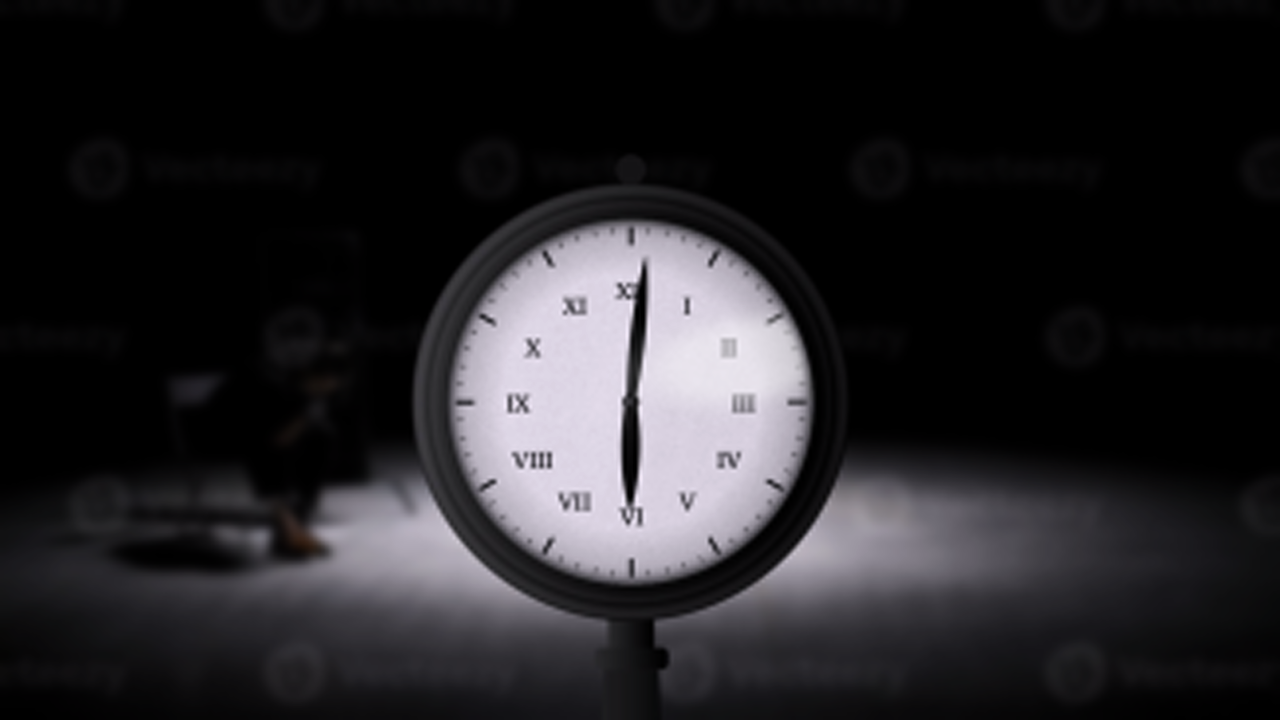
**6:01**
